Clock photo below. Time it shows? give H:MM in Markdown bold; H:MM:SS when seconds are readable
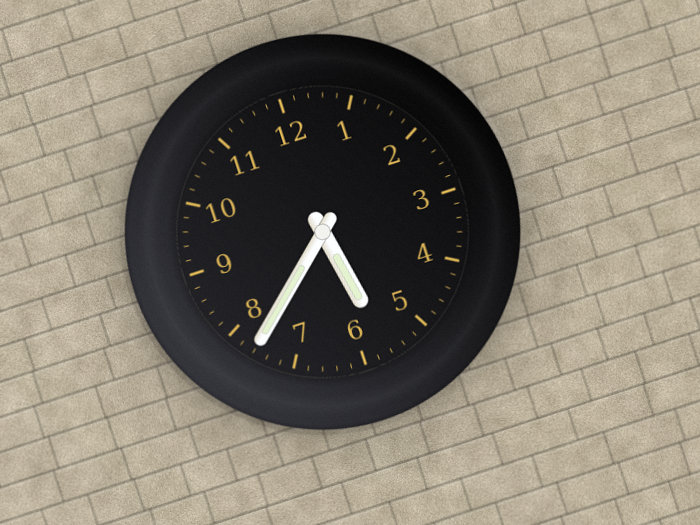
**5:38**
